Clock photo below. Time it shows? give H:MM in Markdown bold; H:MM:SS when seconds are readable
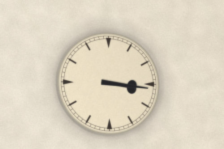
**3:16**
